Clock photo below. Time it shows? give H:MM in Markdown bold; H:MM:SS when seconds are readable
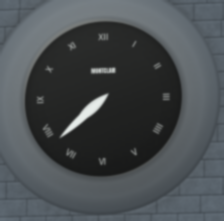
**7:38**
